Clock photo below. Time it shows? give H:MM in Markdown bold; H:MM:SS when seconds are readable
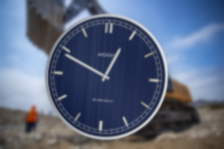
**12:49**
